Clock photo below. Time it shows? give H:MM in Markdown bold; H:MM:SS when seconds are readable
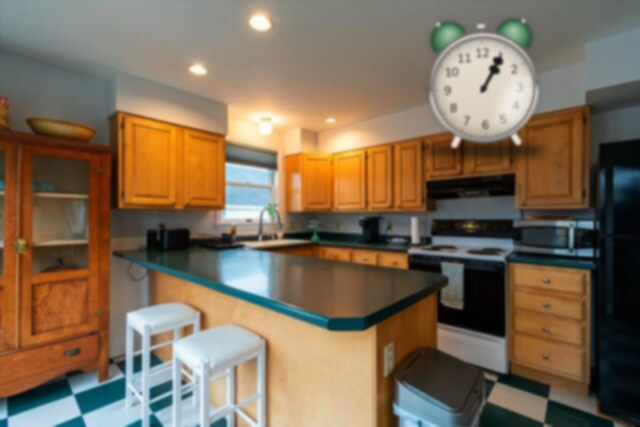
**1:05**
